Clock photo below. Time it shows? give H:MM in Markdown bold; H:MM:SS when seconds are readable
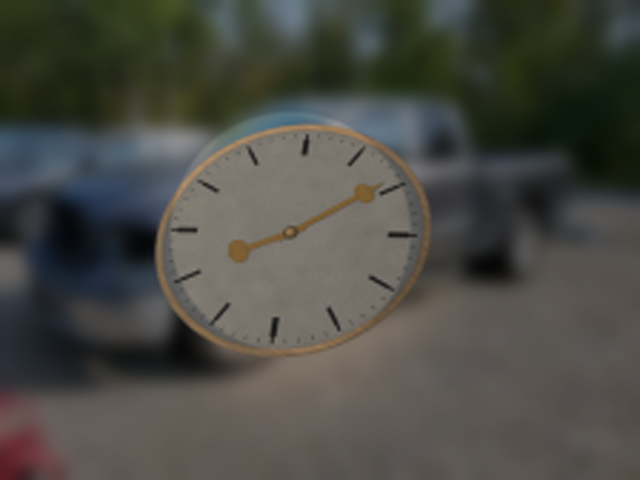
**8:09**
